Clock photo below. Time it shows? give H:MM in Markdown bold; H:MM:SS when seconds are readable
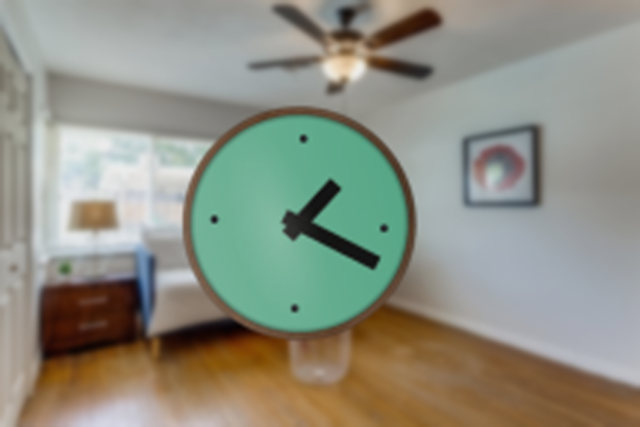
**1:19**
